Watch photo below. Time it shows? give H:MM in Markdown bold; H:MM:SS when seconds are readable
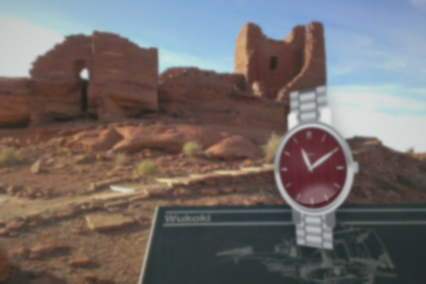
**11:10**
